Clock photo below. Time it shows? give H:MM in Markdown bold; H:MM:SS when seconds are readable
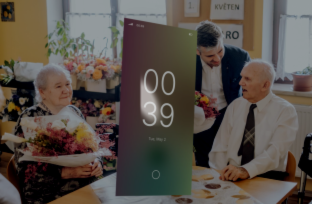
**0:39**
